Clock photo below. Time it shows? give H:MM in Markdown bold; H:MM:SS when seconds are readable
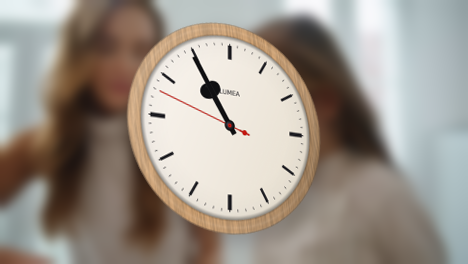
**10:54:48**
